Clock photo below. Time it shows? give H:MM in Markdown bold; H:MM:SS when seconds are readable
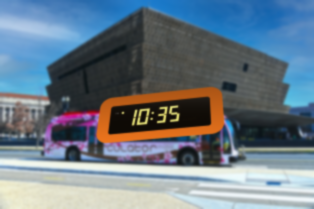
**10:35**
